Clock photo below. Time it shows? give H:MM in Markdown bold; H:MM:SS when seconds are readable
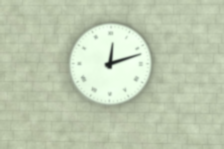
**12:12**
